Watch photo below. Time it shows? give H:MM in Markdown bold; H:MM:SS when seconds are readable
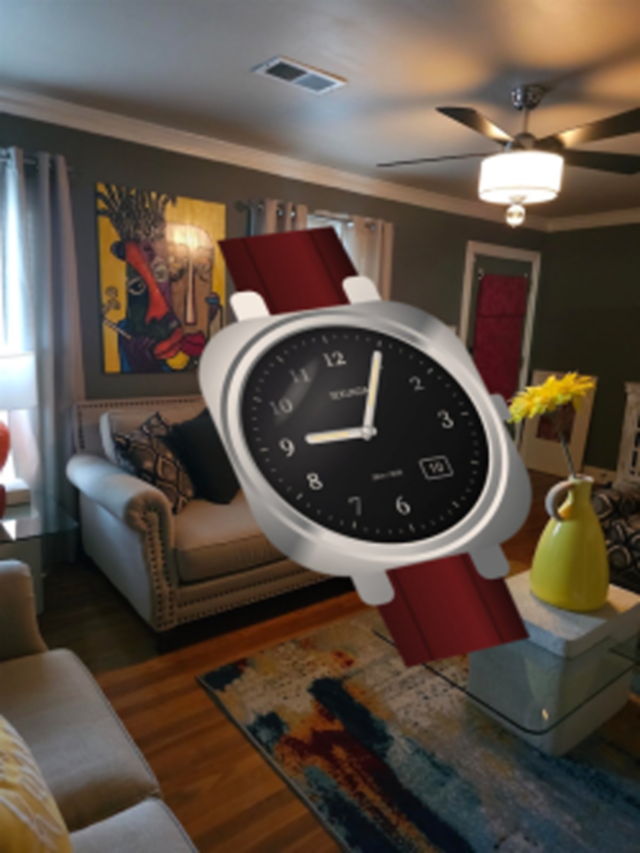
**9:05**
